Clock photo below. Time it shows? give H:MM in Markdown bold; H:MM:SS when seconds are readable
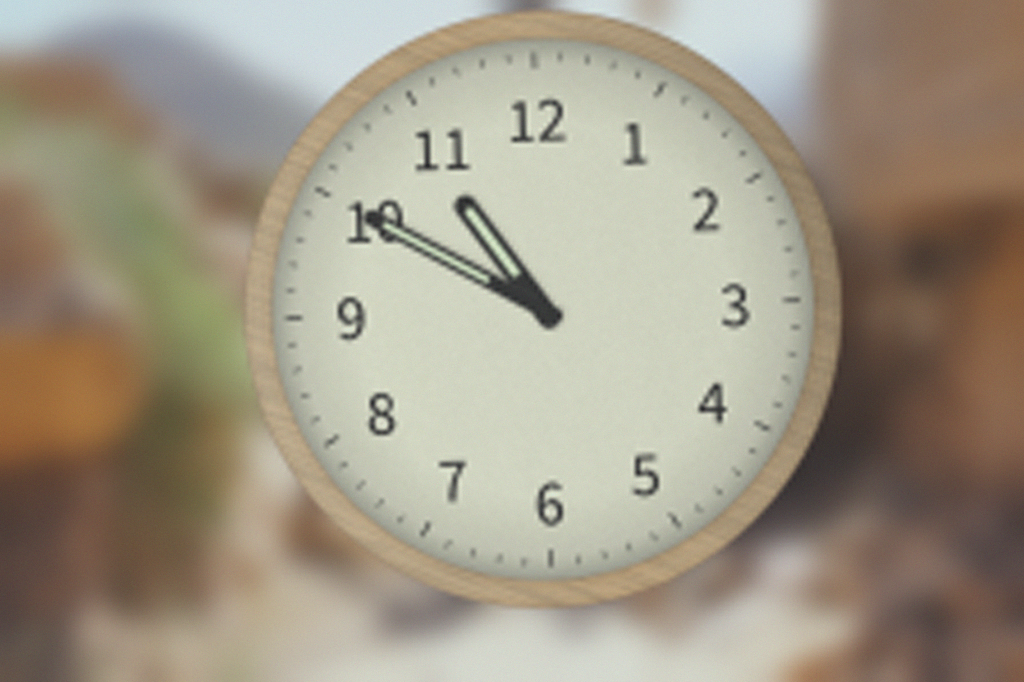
**10:50**
